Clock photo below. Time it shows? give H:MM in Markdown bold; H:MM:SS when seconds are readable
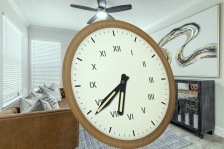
**6:39**
